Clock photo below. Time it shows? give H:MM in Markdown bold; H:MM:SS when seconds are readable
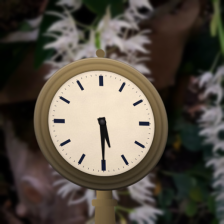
**5:30**
